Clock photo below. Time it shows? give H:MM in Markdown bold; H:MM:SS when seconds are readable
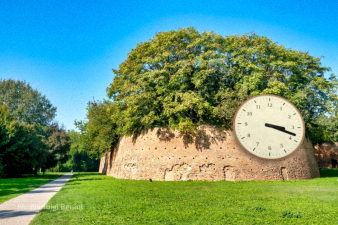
**3:18**
